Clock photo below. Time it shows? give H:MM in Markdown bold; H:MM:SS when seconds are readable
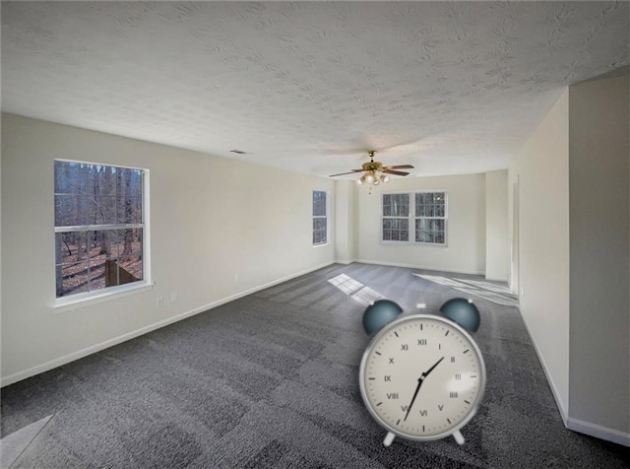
**1:34**
